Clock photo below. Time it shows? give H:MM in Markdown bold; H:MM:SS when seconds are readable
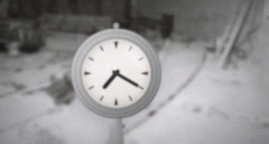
**7:20**
